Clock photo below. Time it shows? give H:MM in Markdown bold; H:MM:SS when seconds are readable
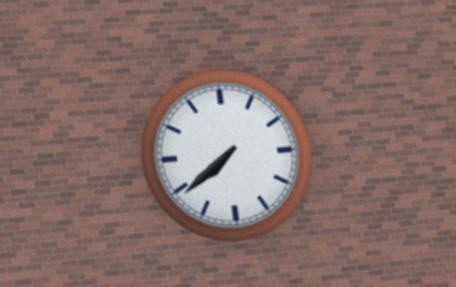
**7:39**
